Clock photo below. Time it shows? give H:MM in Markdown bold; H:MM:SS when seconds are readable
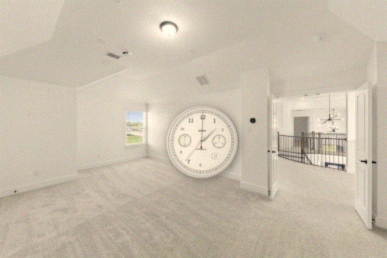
**1:36**
